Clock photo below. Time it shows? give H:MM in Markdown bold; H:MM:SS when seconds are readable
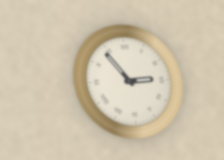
**2:54**
